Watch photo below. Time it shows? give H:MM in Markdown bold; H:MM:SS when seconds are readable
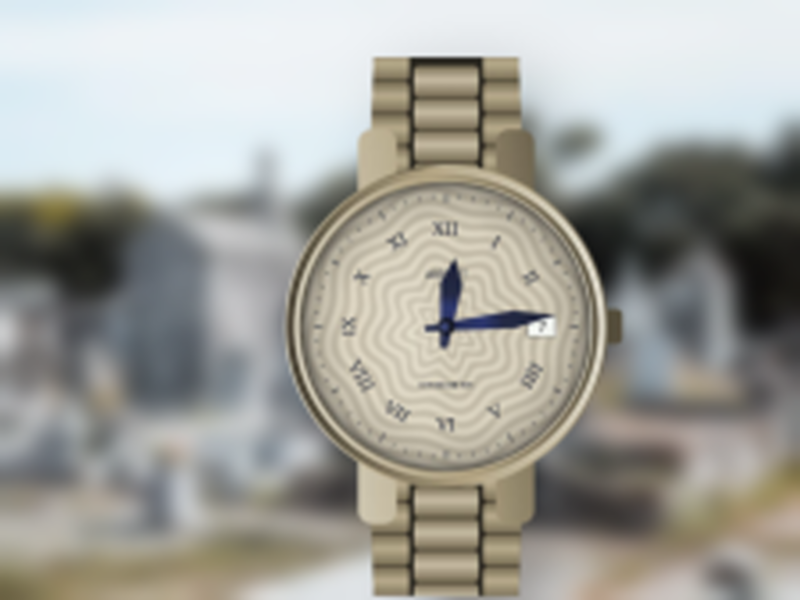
**12:14**
